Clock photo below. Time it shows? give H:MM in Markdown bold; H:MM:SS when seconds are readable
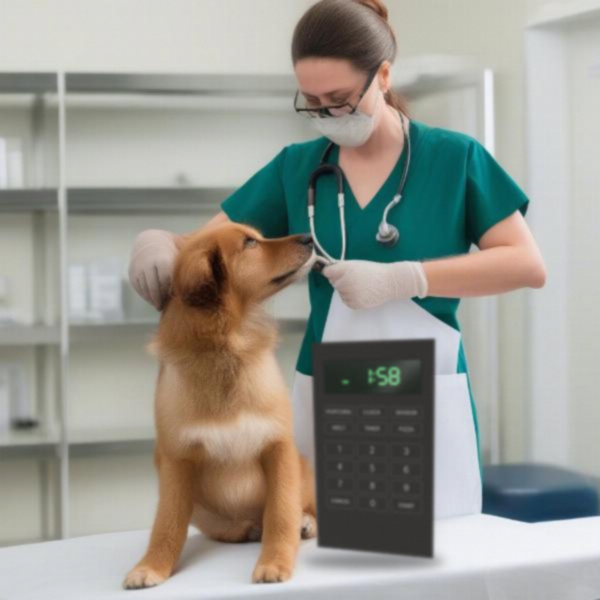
**1:58**
